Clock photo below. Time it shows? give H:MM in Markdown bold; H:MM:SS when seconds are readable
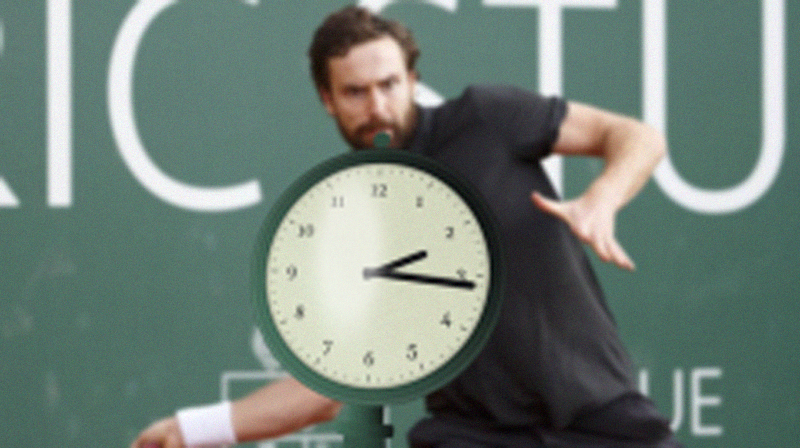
**2:16**
